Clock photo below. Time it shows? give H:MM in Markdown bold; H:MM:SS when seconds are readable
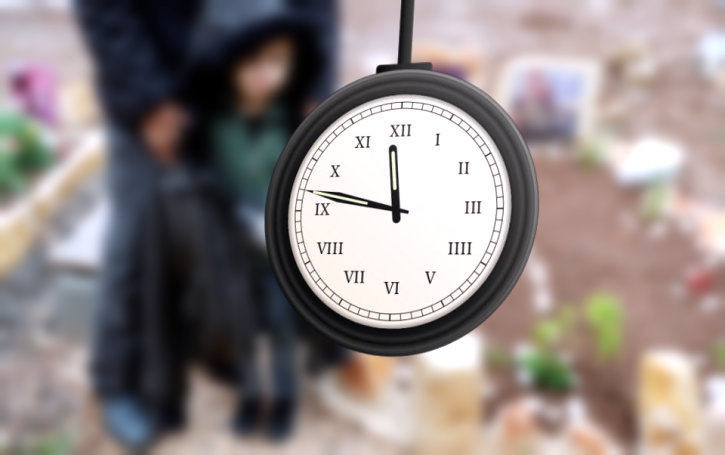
**11:47**
